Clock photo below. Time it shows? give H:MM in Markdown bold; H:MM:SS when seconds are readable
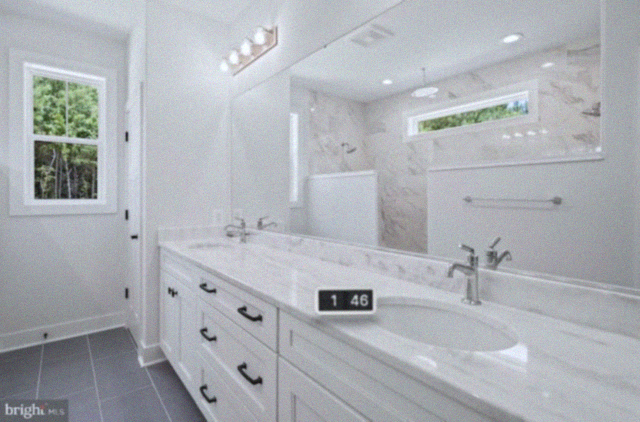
**1:46**
